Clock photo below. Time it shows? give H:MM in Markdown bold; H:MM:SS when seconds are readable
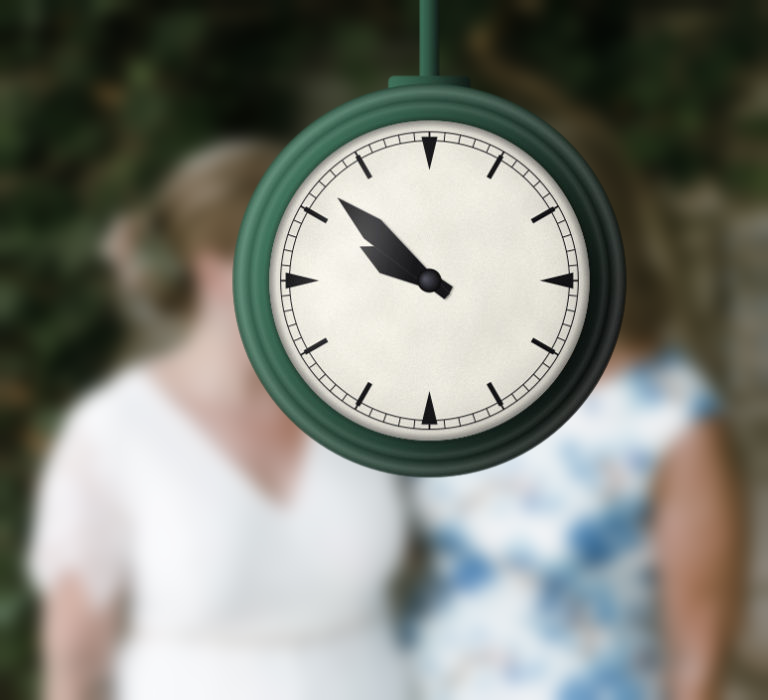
**9:52**
